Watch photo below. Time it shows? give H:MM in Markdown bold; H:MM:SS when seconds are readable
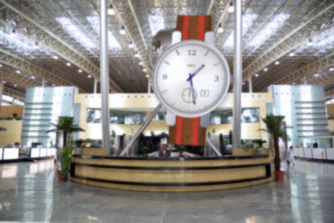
**1:28**
